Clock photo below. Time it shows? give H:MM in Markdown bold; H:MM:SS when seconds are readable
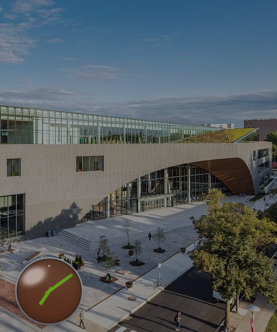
**7:09**
